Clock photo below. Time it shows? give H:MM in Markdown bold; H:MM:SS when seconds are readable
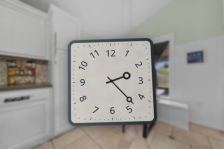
**2:23**
